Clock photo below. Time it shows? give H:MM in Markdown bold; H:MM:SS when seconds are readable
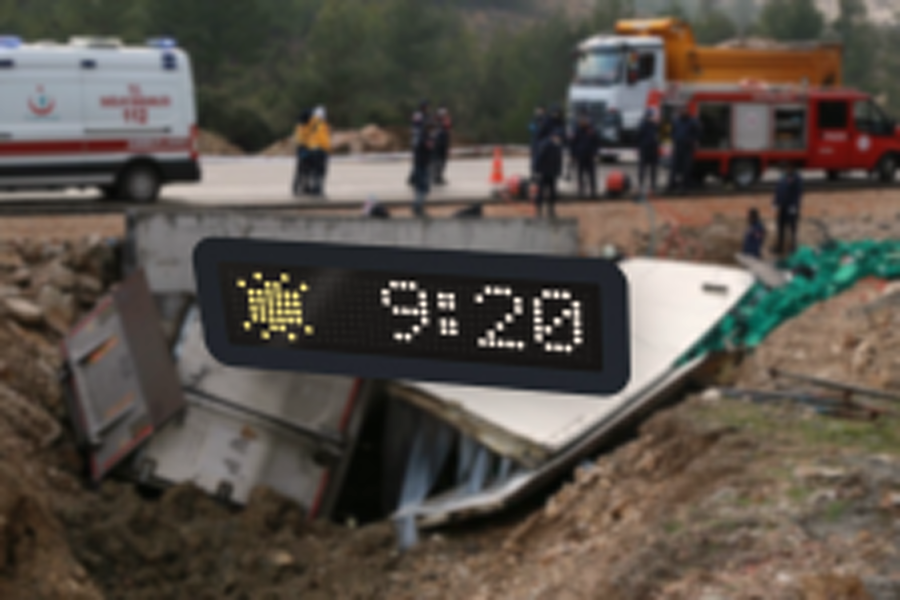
**9:20**
